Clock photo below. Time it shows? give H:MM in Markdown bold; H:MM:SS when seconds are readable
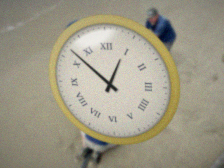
**12:52**
